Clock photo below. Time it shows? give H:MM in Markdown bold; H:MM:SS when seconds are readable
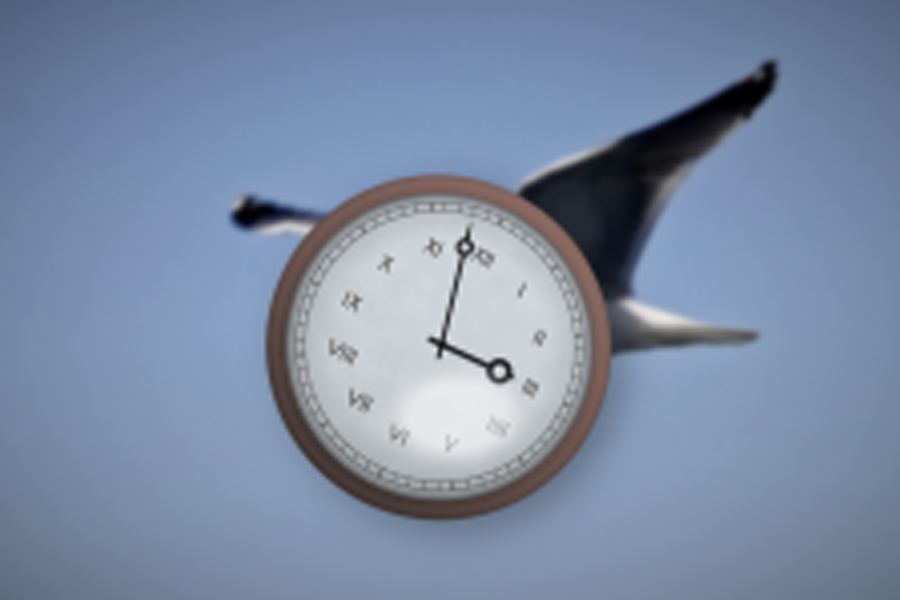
**2:58**
